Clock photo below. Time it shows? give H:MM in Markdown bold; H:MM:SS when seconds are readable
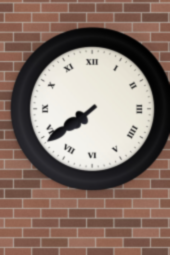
**7:39**
